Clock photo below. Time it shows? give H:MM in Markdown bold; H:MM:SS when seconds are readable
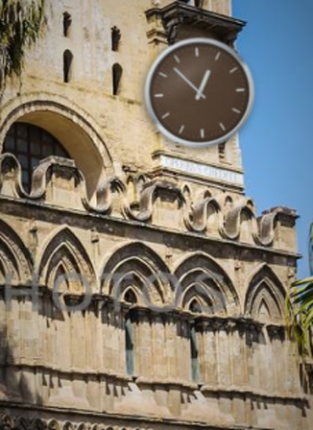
**12:53**
